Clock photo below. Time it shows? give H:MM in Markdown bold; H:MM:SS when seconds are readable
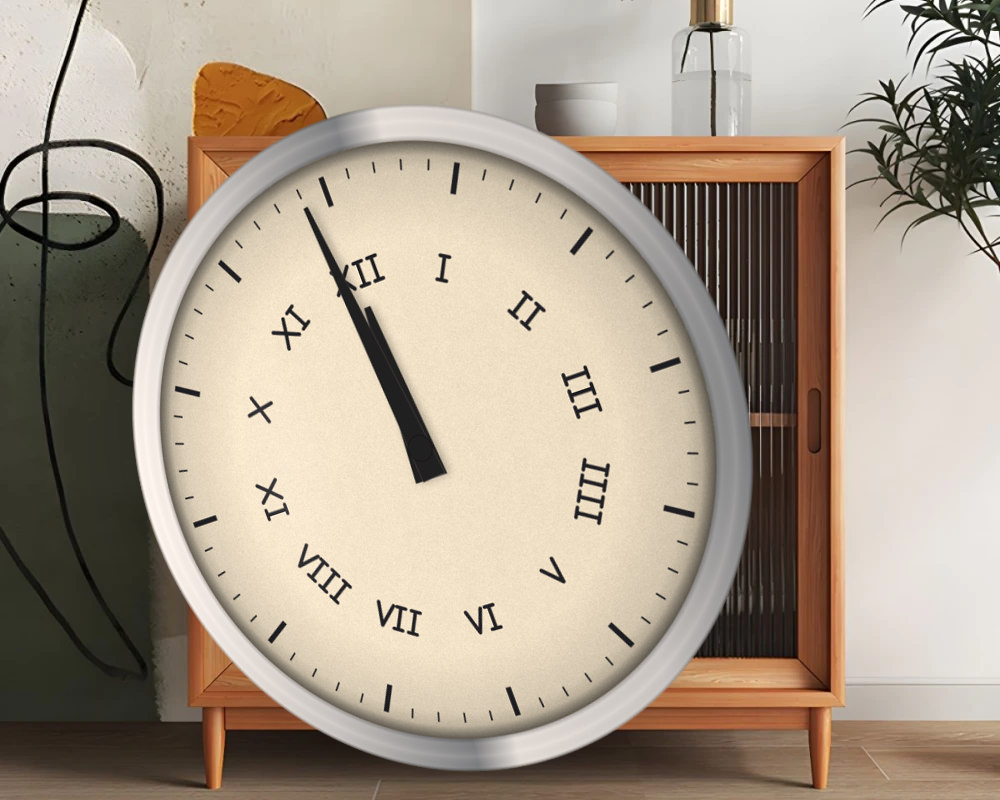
**11:59**
